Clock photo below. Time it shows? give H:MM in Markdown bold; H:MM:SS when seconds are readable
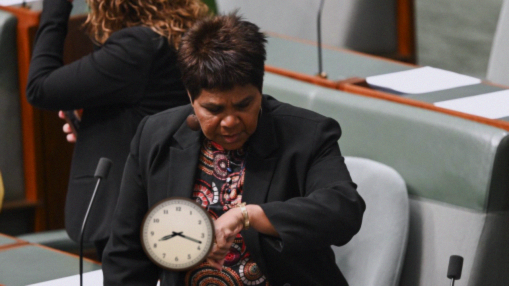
**8:18**
